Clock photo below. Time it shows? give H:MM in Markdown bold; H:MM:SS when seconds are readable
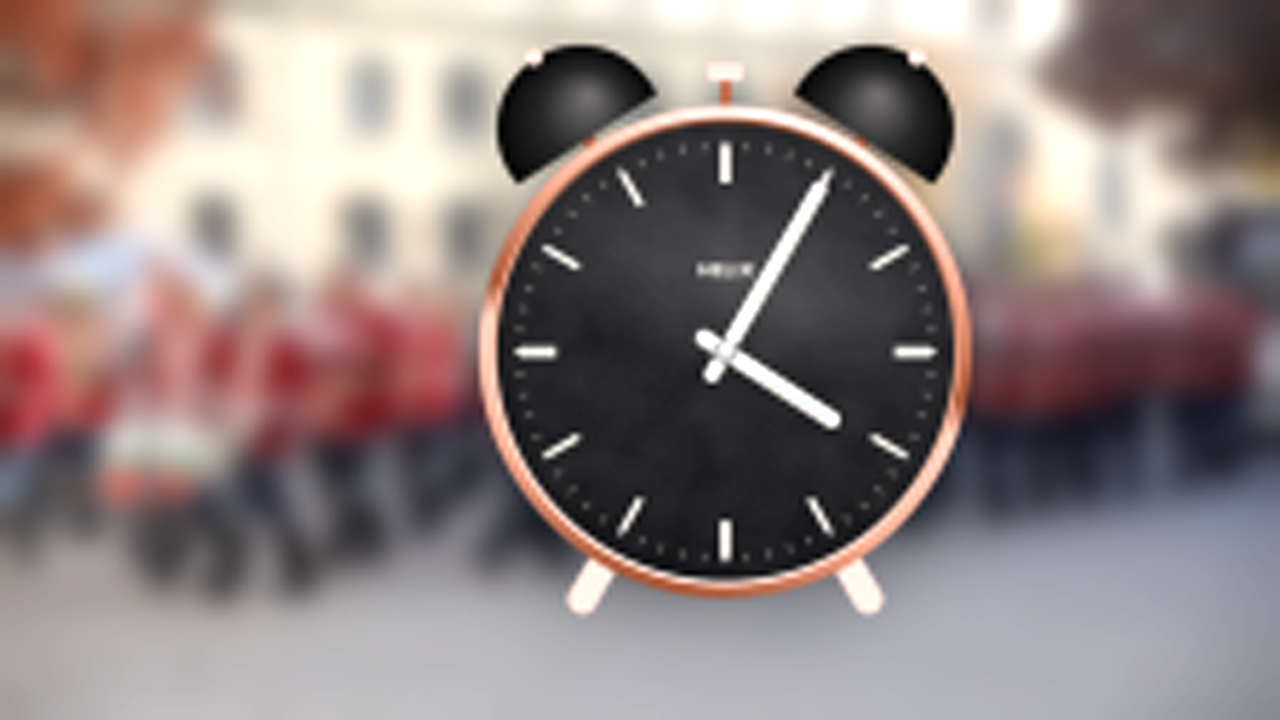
**4:05**
